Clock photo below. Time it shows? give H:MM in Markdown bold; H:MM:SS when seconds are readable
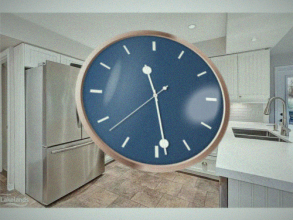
**11:28:38**
